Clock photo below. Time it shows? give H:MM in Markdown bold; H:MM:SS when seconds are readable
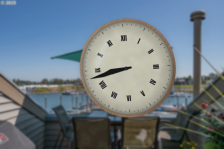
**8:43**
